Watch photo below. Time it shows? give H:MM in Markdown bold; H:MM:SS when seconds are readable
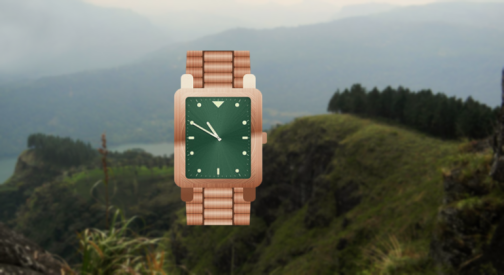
**10:50**
